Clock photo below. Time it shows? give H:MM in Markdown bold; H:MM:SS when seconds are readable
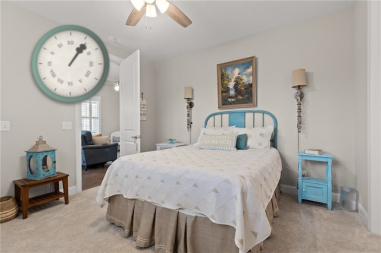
**1:06**
